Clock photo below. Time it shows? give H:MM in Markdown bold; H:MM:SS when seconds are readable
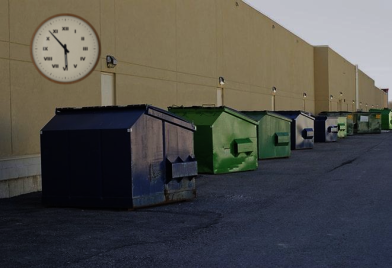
**5:53**
